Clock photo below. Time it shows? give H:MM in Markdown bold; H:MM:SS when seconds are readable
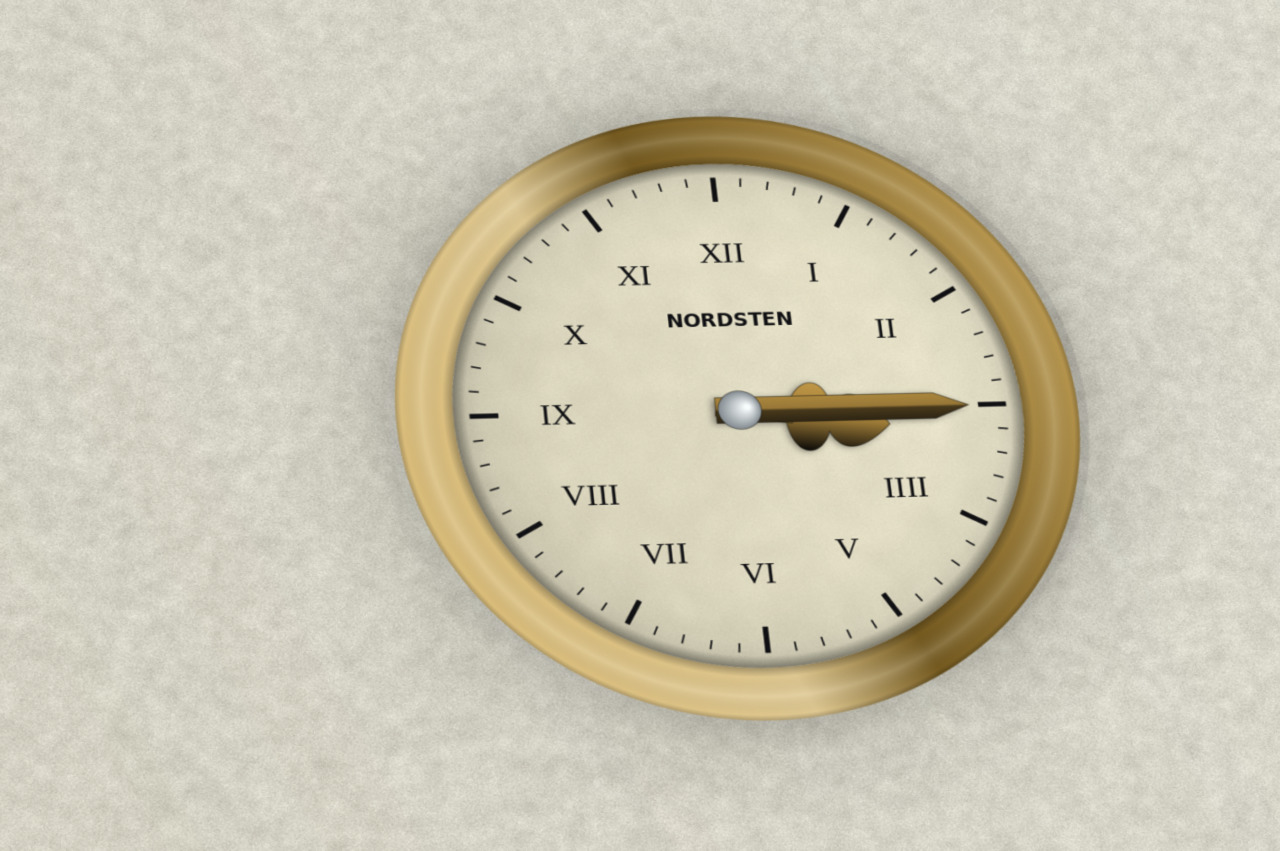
**3:15**
